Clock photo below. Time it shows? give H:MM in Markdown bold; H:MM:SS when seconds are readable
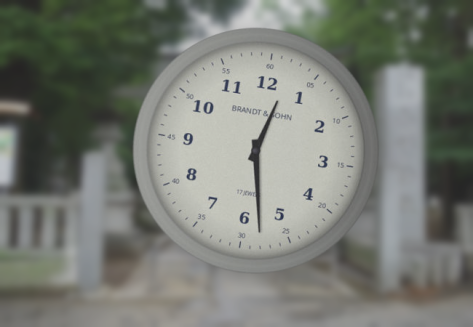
**12:28**
